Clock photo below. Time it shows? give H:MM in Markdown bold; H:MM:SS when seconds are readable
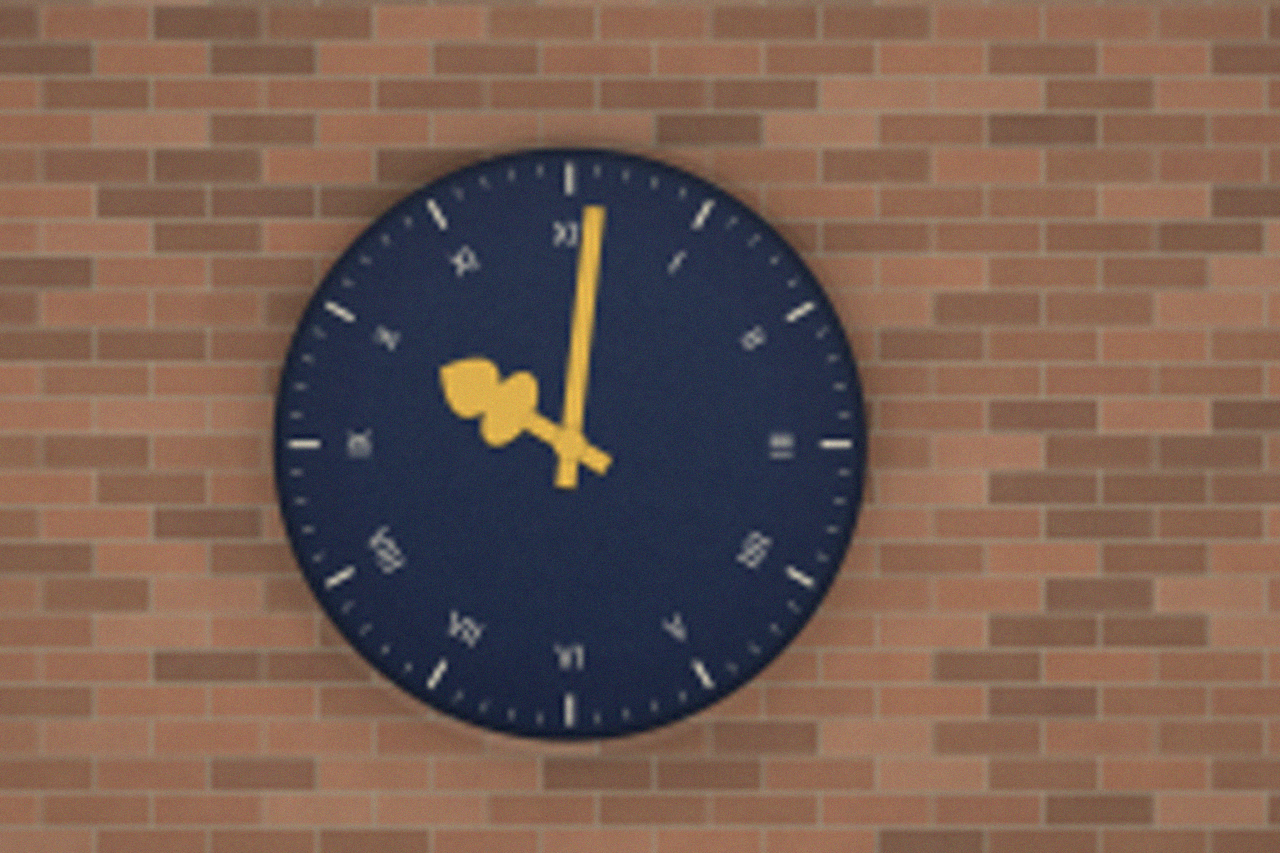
**10:01**
